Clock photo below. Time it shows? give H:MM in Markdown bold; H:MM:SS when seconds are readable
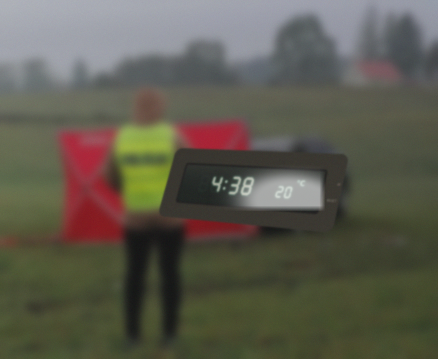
**4:38**
